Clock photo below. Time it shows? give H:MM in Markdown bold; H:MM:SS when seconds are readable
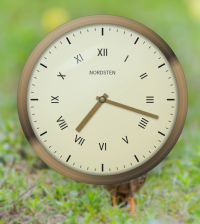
**7:18**
